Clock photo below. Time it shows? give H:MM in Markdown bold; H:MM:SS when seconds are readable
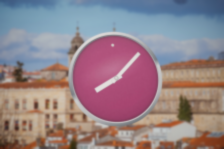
**8:08**
